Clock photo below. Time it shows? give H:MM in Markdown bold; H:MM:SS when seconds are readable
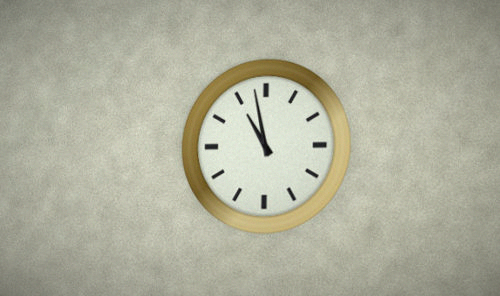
**10:58**
